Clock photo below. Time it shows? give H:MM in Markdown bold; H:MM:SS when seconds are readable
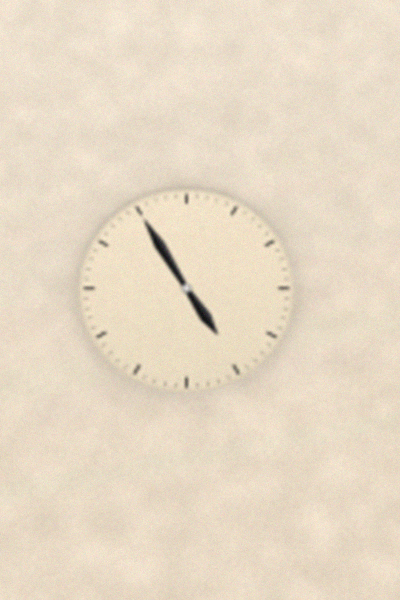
**4:55**
